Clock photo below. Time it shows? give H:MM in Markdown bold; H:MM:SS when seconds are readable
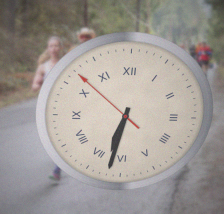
**6:31:52**
